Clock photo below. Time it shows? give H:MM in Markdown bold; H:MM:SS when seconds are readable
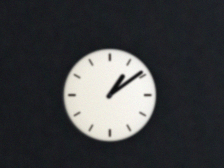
**1:09**
